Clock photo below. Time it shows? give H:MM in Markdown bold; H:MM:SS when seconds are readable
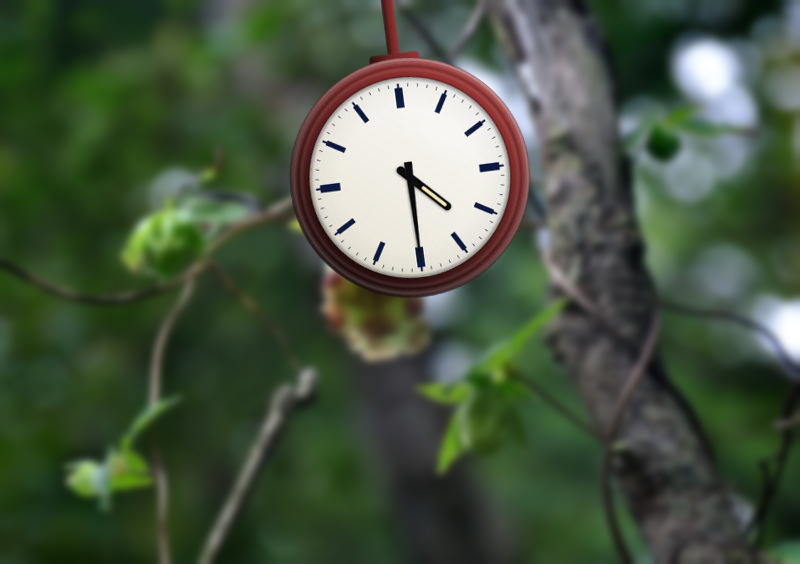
**4:30**
